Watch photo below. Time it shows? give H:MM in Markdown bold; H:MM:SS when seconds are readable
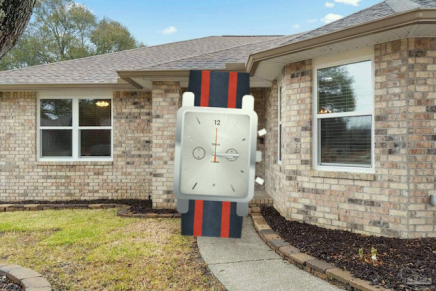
**3:15**
